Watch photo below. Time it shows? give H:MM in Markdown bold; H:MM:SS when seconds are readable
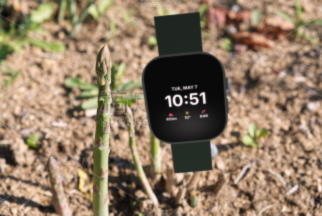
**10:51**
